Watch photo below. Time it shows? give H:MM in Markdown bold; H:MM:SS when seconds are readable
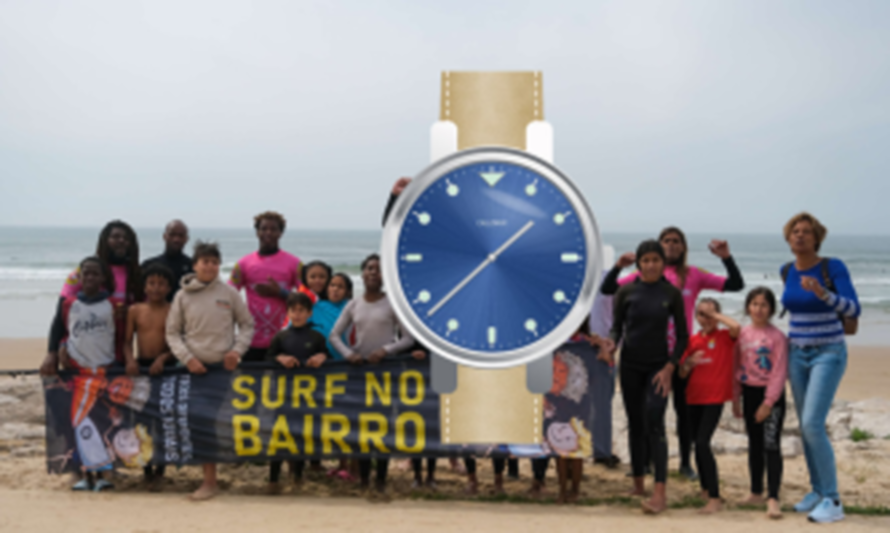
**1:38**
